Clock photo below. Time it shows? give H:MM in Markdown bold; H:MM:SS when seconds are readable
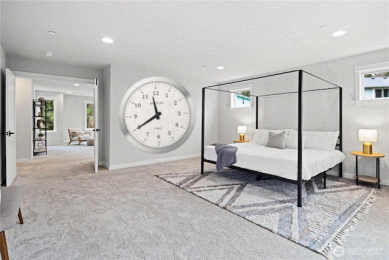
**11:40**
